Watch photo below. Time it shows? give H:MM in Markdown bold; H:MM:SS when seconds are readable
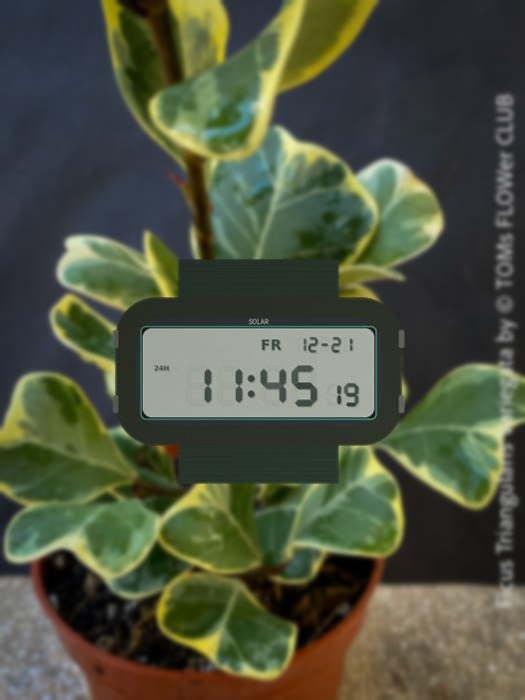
**11:45:19**
